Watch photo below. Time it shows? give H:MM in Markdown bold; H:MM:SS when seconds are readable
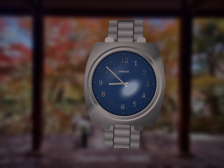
**8:52**
